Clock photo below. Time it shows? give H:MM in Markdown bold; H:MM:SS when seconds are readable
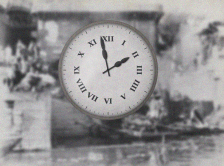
**1:58**
